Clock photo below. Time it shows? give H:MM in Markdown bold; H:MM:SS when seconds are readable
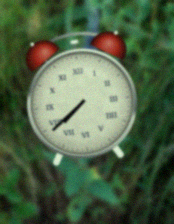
**7:39**
